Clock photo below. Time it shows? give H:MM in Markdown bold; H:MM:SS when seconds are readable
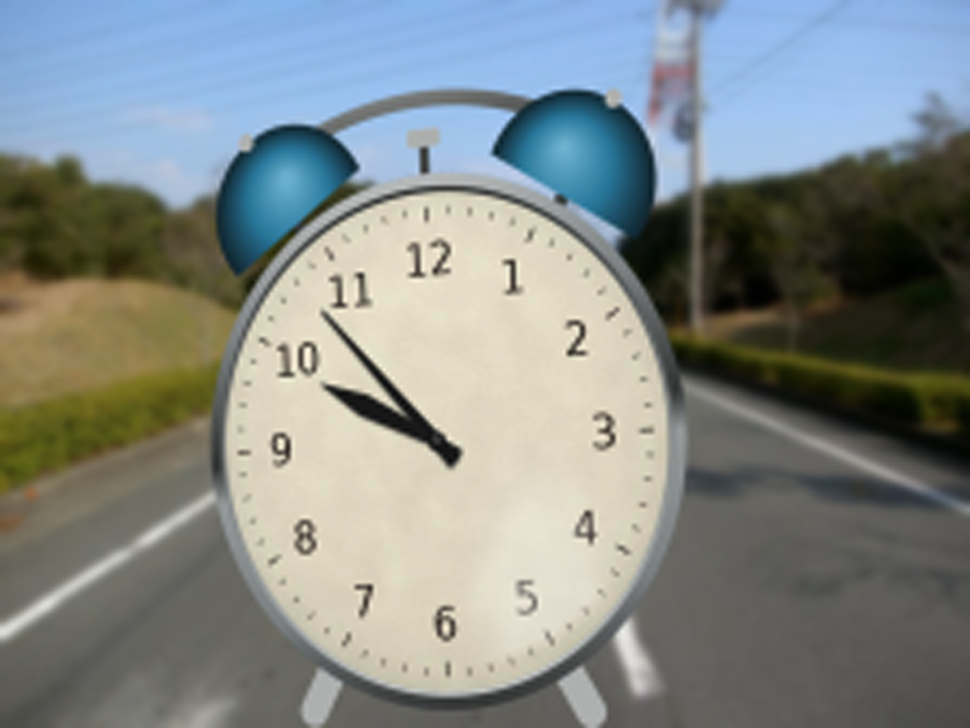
**9:53**
